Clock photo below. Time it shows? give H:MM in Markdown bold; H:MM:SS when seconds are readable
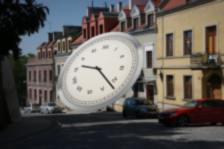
**9:22**
